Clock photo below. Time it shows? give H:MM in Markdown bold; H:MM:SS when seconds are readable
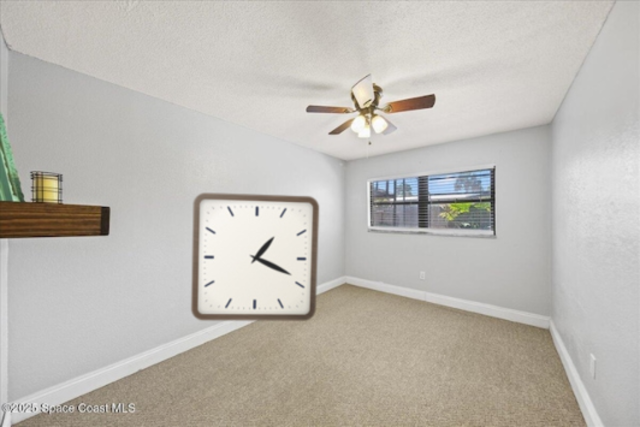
**1:19**
